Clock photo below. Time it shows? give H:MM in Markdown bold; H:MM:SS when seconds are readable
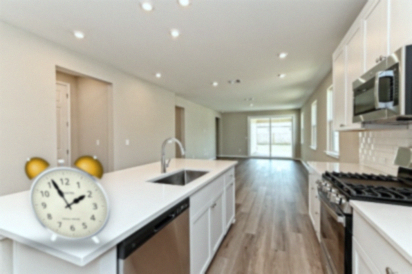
**1:56**
